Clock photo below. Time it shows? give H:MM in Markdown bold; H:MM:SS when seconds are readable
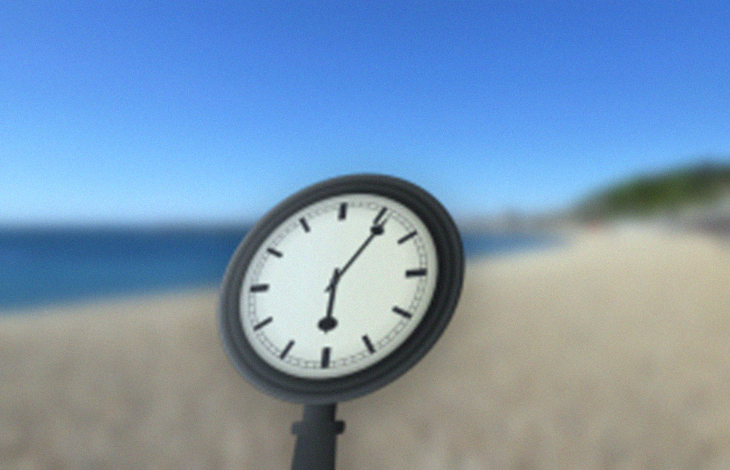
**6:06**
